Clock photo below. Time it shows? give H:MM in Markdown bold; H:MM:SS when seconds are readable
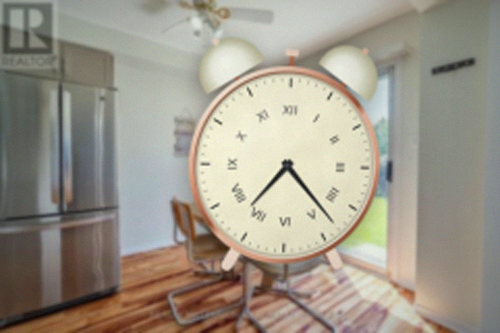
**7:23**
